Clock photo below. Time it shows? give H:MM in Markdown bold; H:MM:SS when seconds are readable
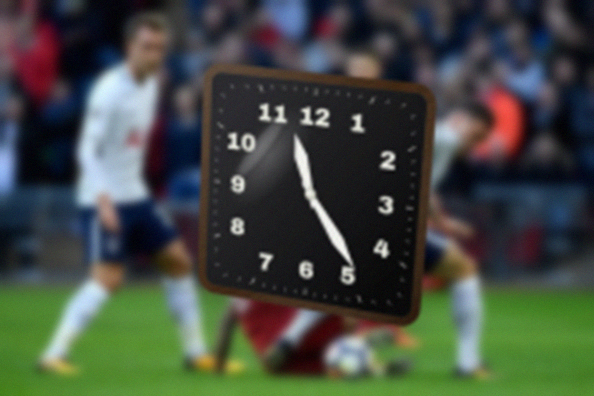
**11:24**
